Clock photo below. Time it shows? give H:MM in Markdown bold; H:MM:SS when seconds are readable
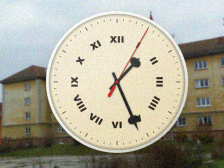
**1:26:05**
